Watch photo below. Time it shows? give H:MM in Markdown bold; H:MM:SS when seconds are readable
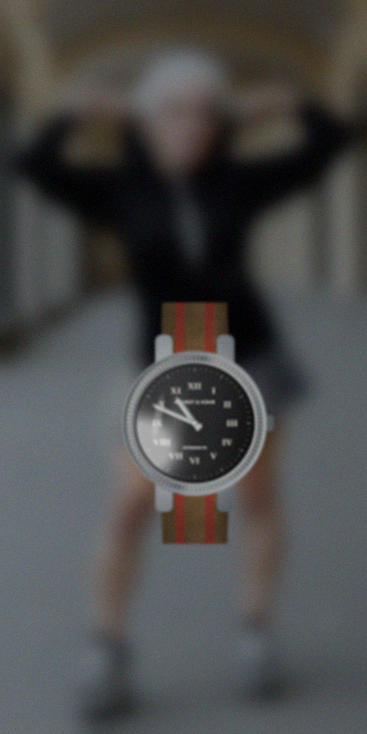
**10:49**
